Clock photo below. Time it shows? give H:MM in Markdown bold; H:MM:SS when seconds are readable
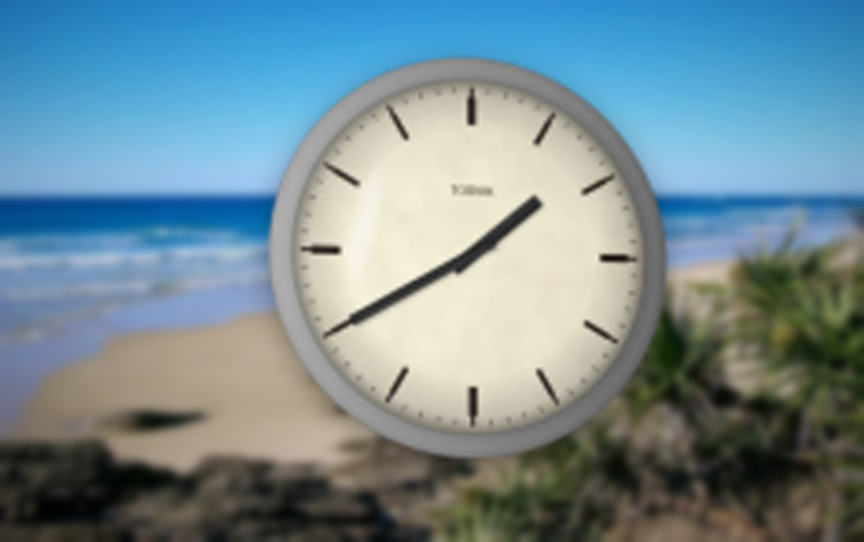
**1:40**
